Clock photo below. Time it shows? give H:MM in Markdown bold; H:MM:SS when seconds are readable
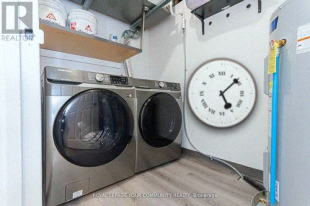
**5:08**
